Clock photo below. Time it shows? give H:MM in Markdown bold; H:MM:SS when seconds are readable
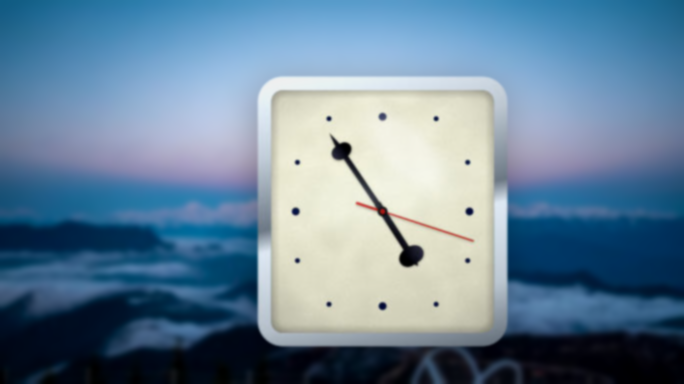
**4:54:18**
